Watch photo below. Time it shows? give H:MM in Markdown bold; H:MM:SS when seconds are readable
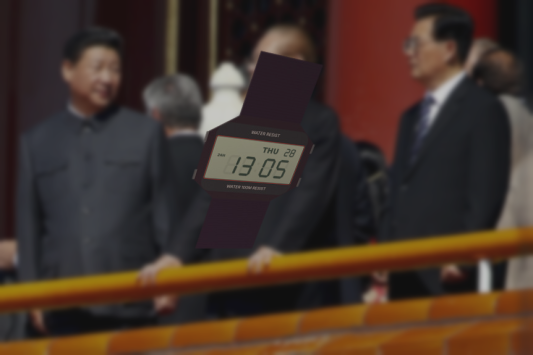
**13:05**
